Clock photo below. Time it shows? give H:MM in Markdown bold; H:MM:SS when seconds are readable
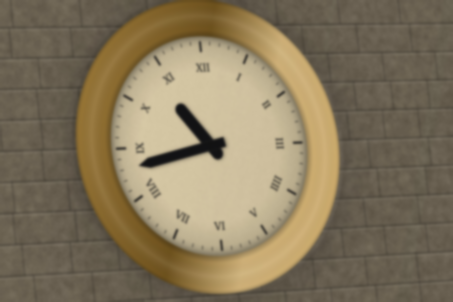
**10:43**
